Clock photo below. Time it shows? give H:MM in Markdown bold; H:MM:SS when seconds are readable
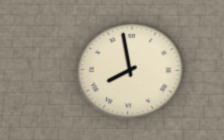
**7:58**
